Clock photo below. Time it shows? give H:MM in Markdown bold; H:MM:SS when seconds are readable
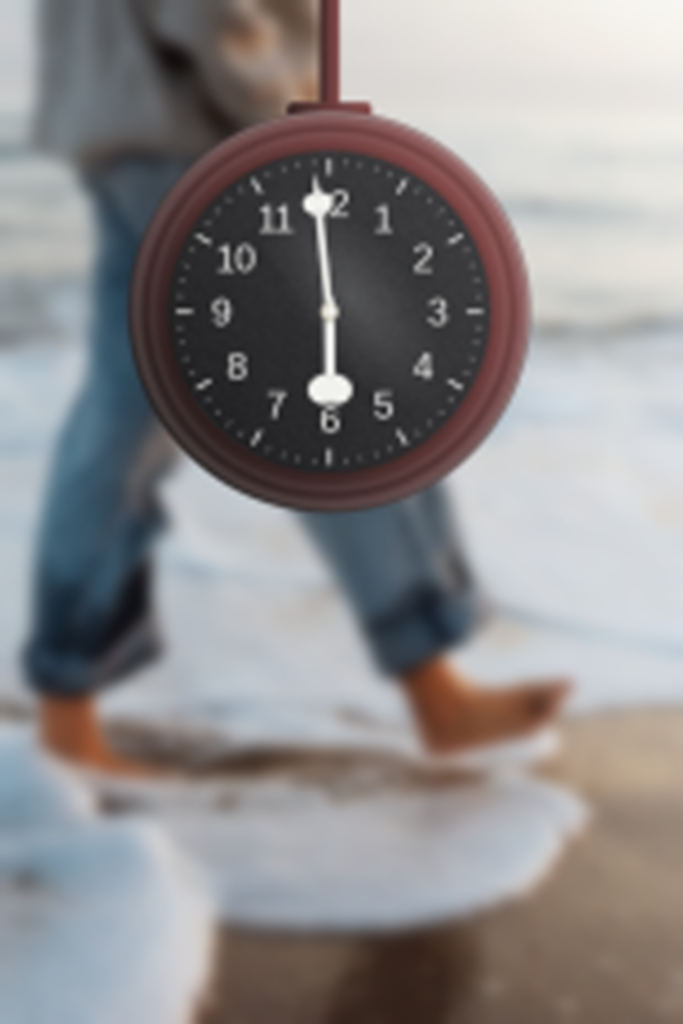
**5:59**
